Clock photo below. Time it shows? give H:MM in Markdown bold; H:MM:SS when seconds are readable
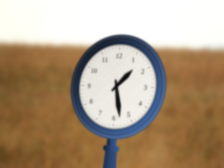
**1:28**
